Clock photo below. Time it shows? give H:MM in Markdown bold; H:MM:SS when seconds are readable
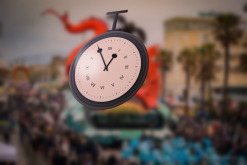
**12:55**
